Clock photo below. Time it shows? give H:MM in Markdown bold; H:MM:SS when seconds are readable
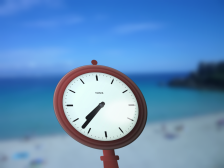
**7:37**
